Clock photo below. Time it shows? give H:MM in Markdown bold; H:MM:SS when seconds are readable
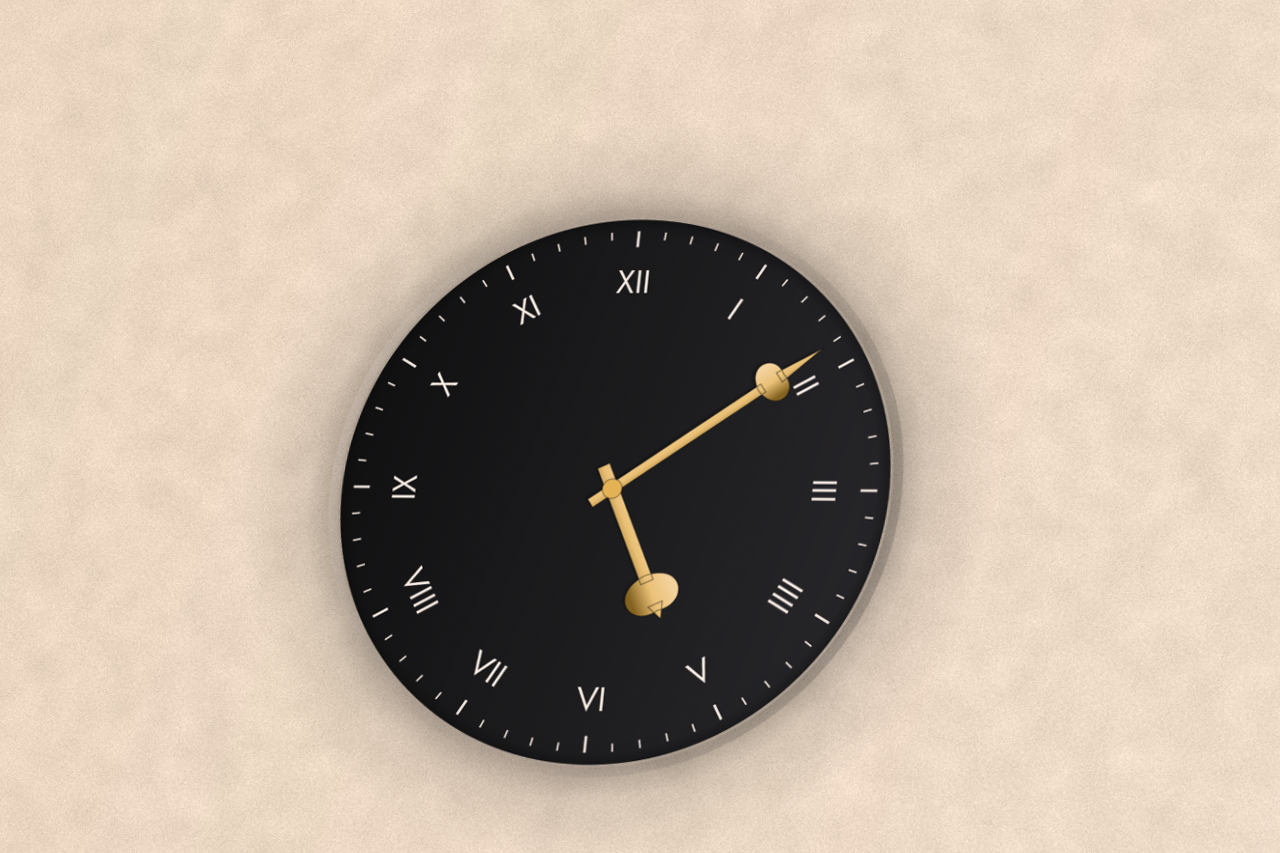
**5:09**
